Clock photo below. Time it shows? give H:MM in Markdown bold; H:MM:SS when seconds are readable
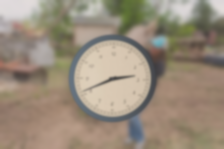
**2:41**
